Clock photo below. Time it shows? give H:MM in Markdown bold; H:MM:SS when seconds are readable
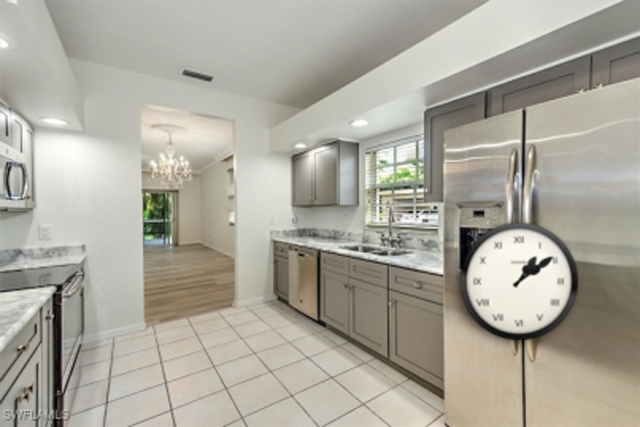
**1:09**
